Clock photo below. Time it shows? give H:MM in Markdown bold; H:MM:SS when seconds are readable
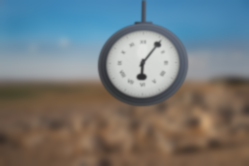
**6:06**
